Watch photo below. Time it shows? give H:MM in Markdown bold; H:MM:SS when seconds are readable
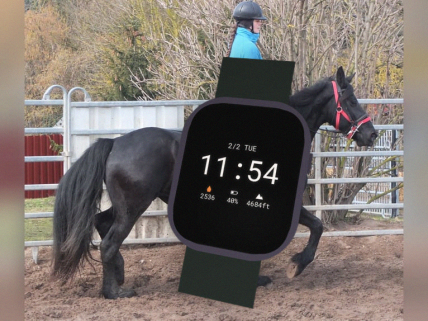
**11:54**
